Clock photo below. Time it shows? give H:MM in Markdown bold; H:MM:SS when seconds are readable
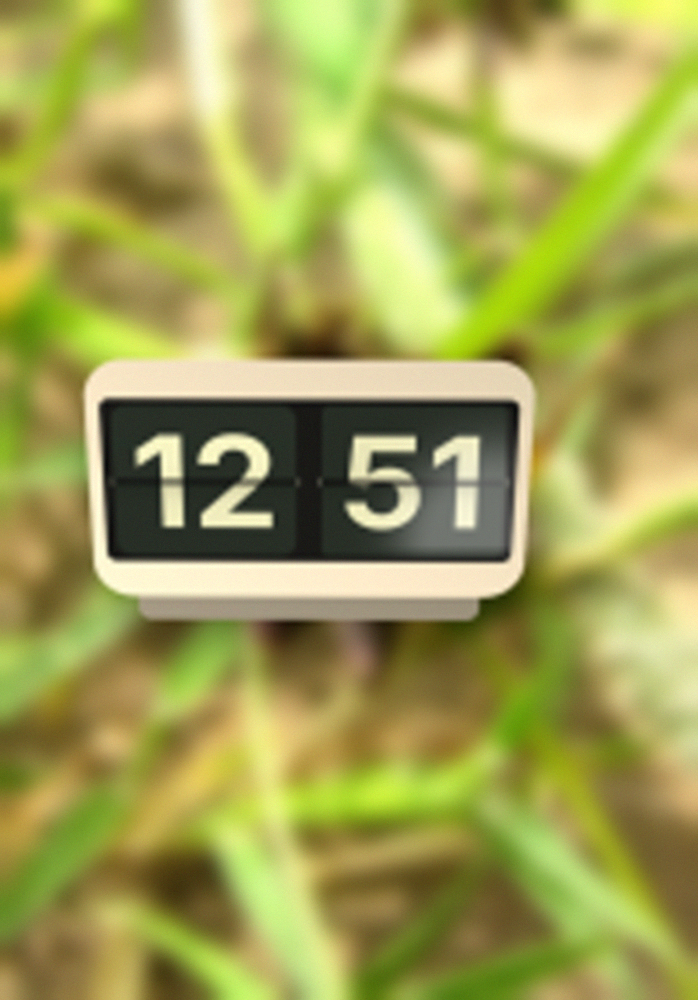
**12:51**
